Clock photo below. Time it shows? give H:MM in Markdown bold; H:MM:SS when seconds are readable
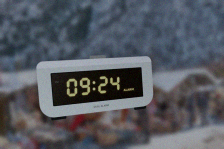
**9:24**
